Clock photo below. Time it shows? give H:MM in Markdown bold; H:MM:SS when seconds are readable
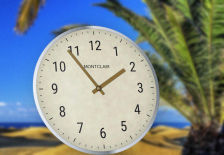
**1:54**
